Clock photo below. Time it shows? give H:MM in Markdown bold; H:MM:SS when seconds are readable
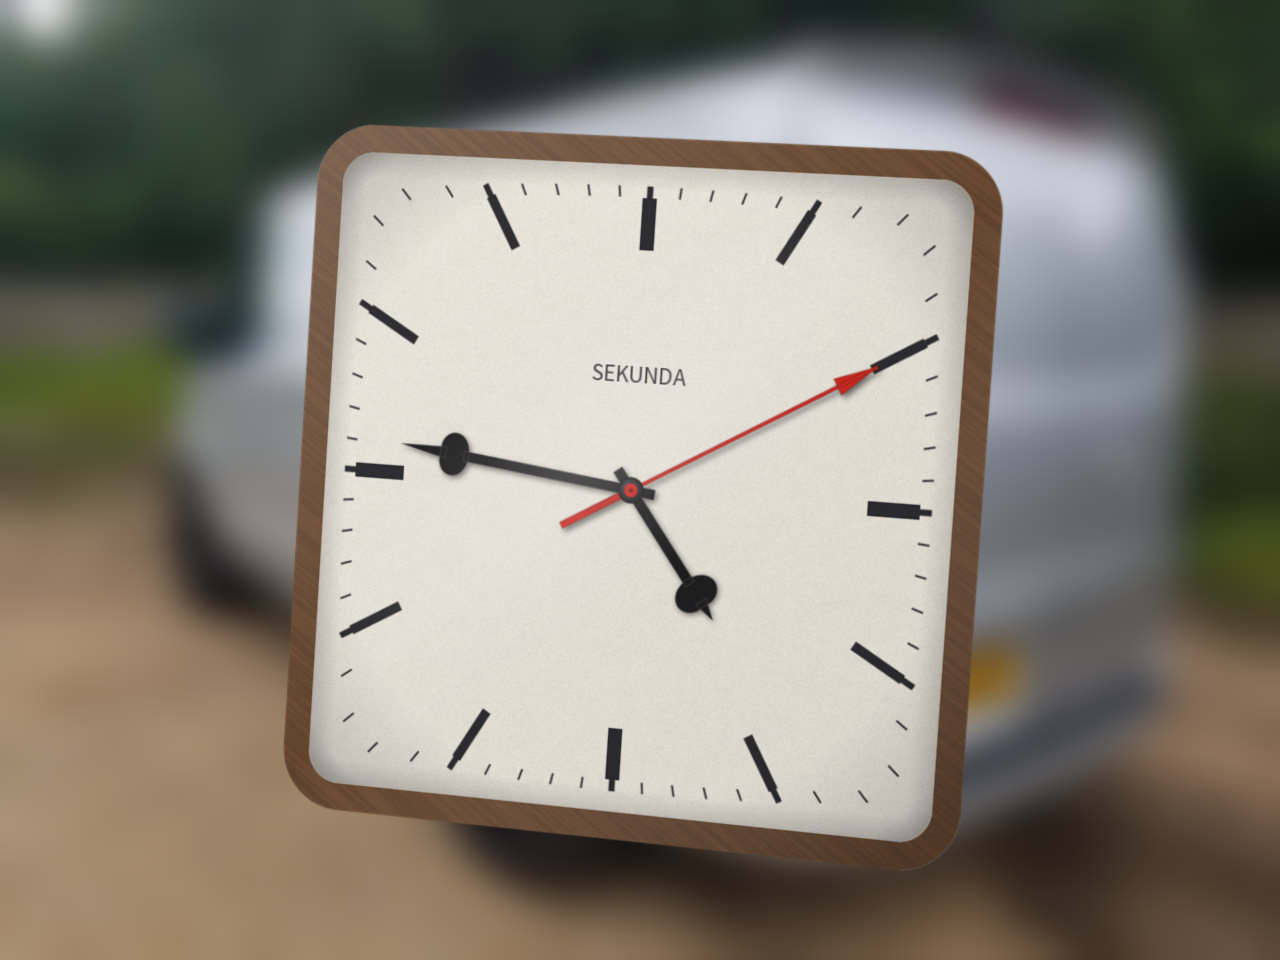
**4:46:10**
